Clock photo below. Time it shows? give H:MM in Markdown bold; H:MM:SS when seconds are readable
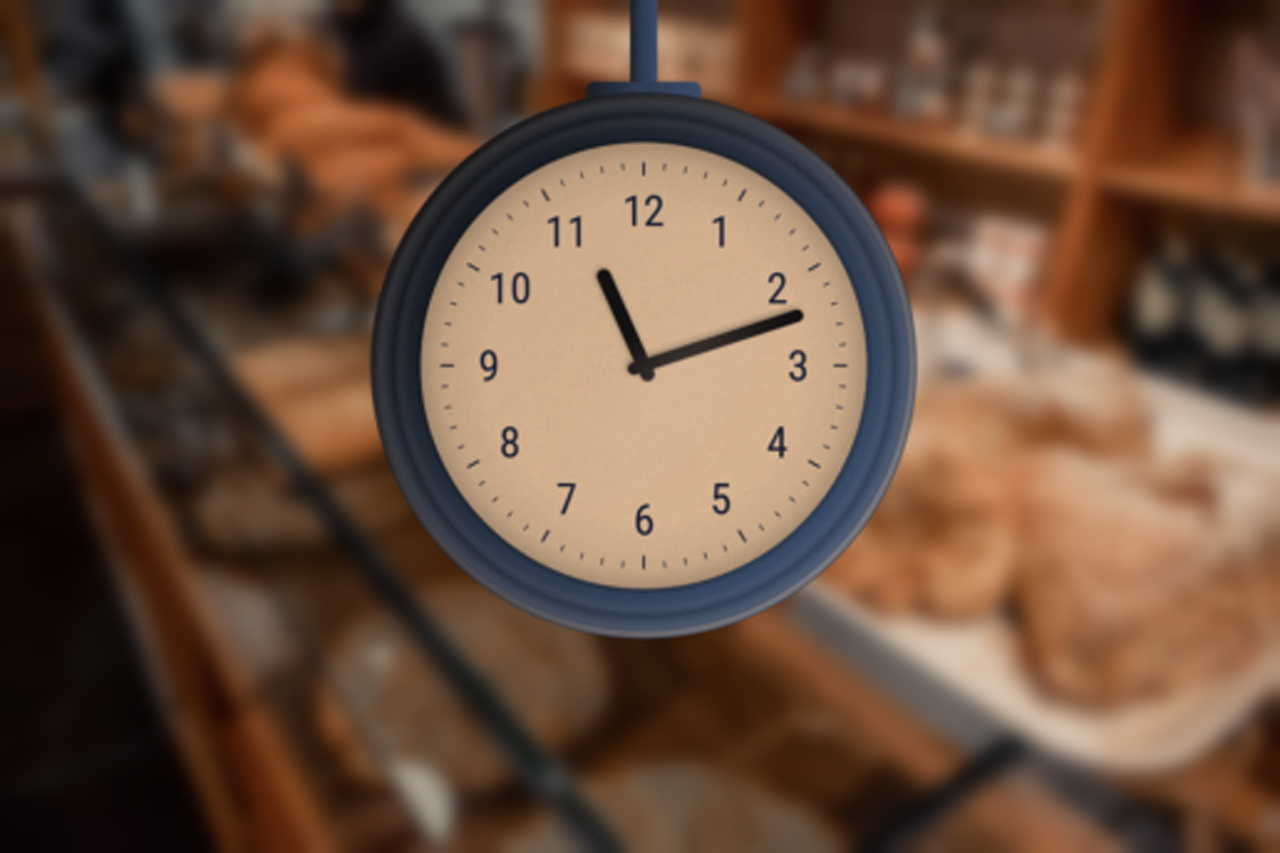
**11:12**
